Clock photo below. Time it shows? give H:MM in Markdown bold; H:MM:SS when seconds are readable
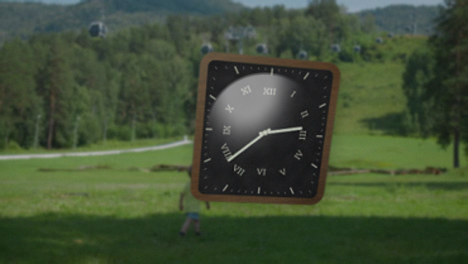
**2:38**
